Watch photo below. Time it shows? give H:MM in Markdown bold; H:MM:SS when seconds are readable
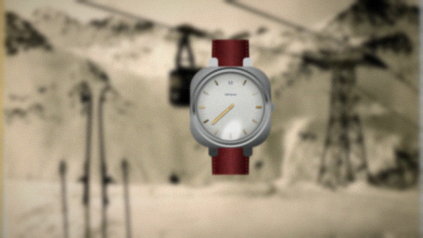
**7:38**
